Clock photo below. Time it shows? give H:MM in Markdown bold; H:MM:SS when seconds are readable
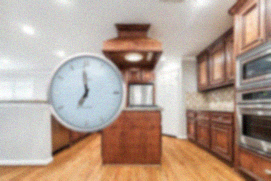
**6:59**
